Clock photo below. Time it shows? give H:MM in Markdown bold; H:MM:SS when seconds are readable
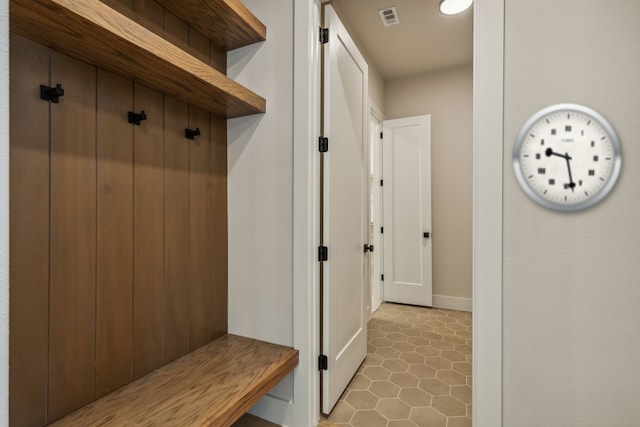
**9:28**
